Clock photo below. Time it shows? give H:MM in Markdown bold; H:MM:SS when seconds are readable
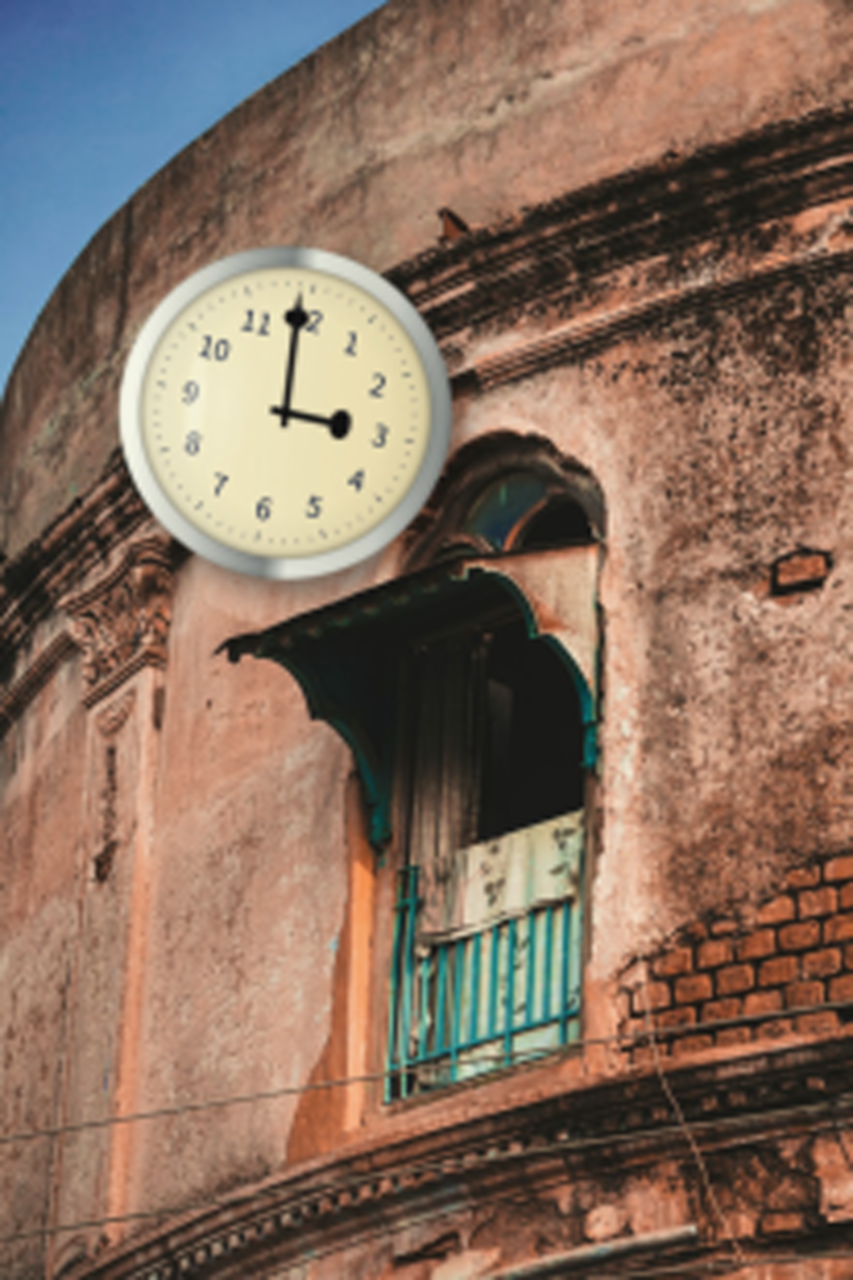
**2:59**
